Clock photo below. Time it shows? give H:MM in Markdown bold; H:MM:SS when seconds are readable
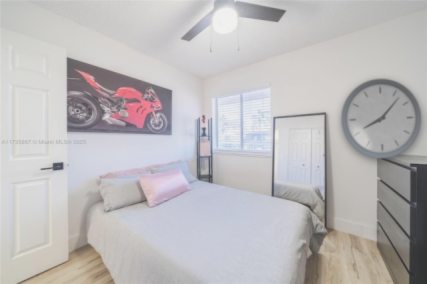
**8:07**
